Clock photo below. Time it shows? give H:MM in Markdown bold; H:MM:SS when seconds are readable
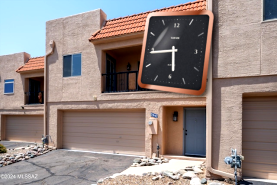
**5:44**
